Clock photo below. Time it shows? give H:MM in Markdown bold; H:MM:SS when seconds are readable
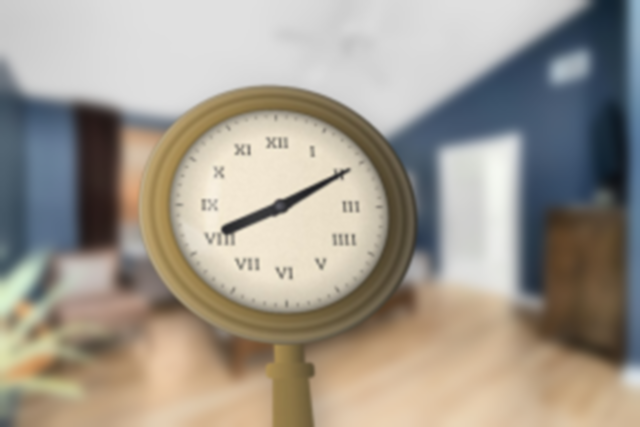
**8:10**
